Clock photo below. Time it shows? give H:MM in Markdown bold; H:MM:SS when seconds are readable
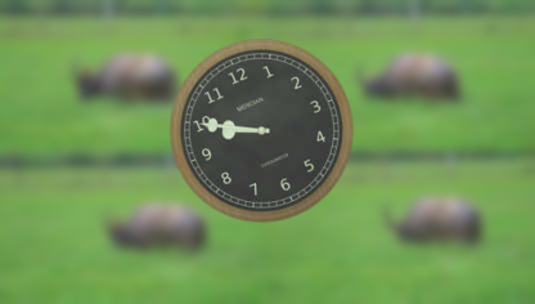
**9:50**
